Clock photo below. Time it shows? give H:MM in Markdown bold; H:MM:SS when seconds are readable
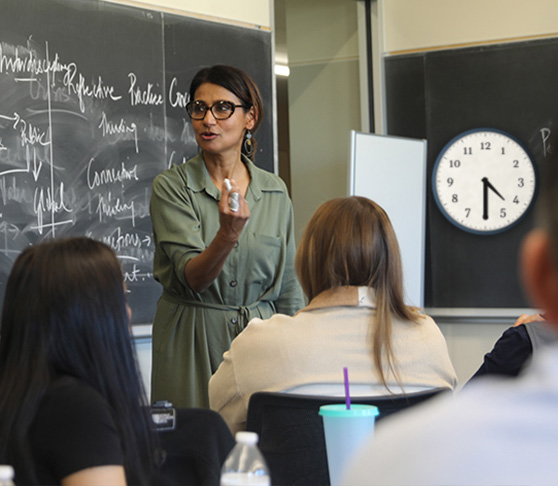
**4:30**
